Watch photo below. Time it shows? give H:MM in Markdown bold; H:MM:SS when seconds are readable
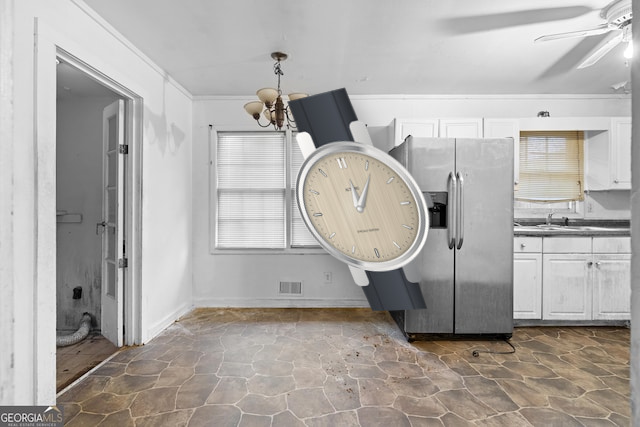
**12:06**
